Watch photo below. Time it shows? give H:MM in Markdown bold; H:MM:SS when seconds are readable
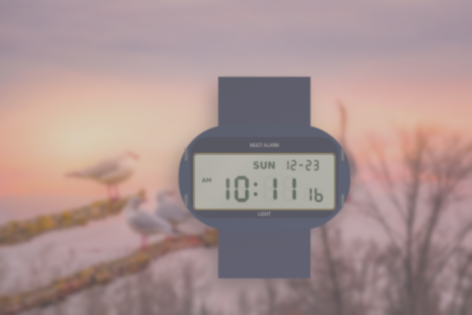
**10:11:16**
